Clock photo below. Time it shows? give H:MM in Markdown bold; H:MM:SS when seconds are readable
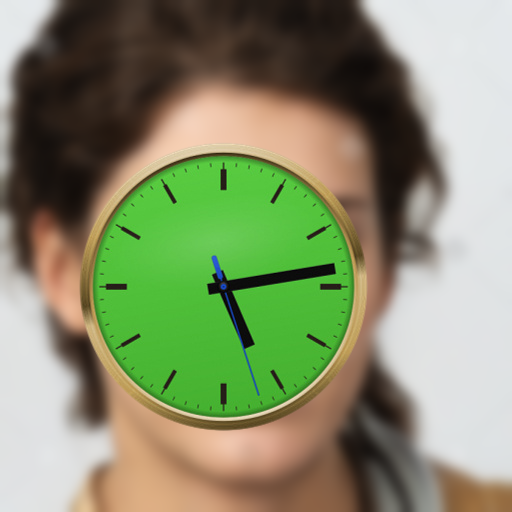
**5:13:27**
